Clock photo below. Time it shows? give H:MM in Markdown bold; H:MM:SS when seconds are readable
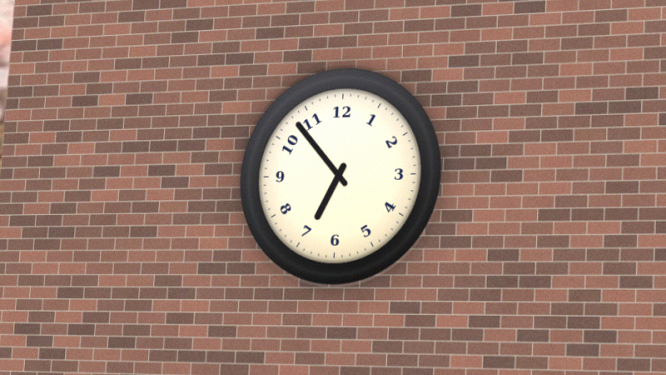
**6:53**
